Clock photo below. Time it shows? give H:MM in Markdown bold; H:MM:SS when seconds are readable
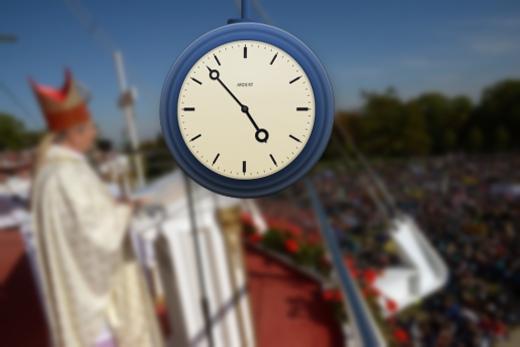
**4:53**
